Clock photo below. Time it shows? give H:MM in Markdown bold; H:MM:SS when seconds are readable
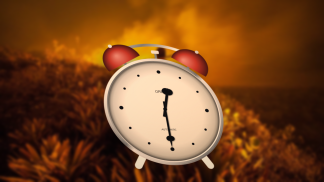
**12:30**
